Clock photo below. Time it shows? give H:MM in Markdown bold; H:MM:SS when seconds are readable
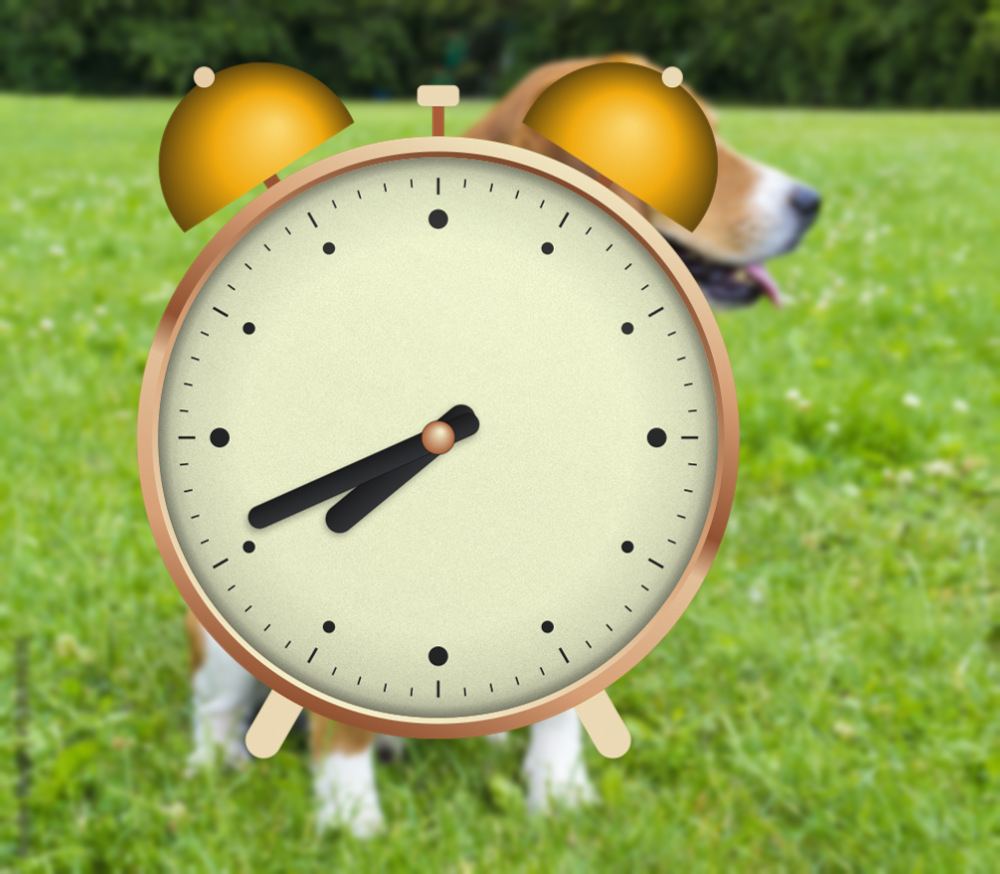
**7:41**
